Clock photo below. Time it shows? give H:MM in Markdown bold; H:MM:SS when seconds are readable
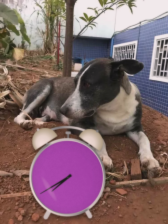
**7:40**
